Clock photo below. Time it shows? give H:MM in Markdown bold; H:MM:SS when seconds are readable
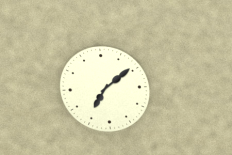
**7:09**
